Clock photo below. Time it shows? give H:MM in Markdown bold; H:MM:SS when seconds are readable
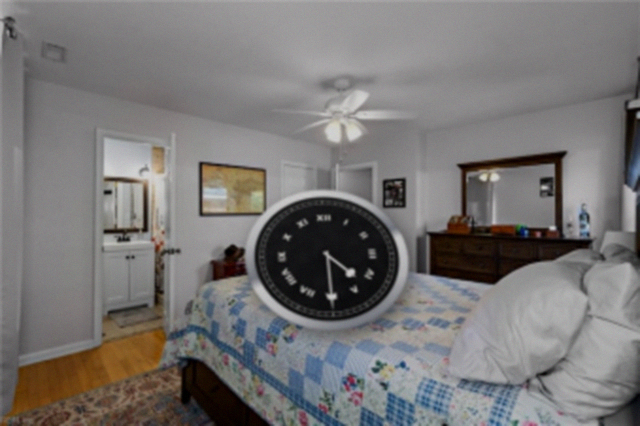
**4:30**
